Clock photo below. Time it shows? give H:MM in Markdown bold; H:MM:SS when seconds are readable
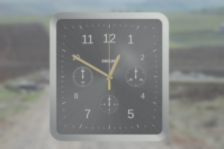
**12:50**
